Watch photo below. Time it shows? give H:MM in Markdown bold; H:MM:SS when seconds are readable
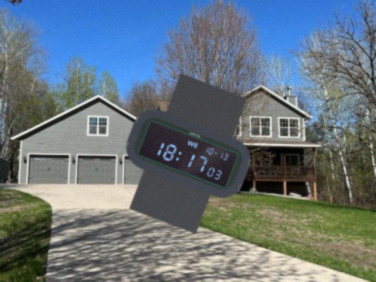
**18:17:03**
